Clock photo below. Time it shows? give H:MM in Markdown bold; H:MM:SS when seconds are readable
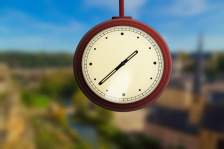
**1:38**
